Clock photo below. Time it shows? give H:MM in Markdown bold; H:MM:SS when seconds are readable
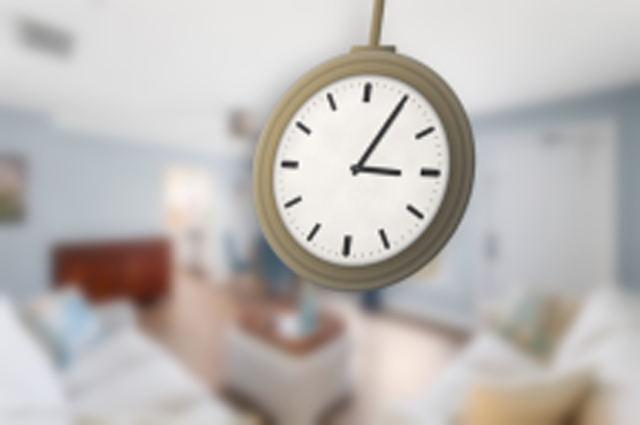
**3:05**
